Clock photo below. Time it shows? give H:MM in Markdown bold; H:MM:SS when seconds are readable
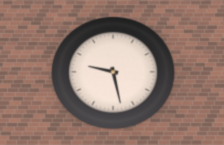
**9:28**
